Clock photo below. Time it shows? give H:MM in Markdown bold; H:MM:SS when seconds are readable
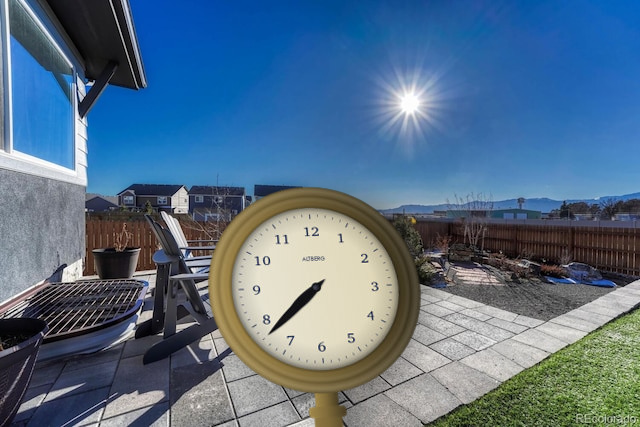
**7:38**
